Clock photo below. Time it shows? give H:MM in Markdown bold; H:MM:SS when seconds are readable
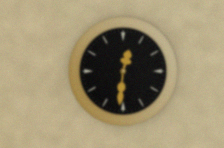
**12:31**
